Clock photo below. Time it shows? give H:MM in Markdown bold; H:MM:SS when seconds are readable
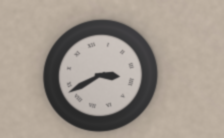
**3:43**
